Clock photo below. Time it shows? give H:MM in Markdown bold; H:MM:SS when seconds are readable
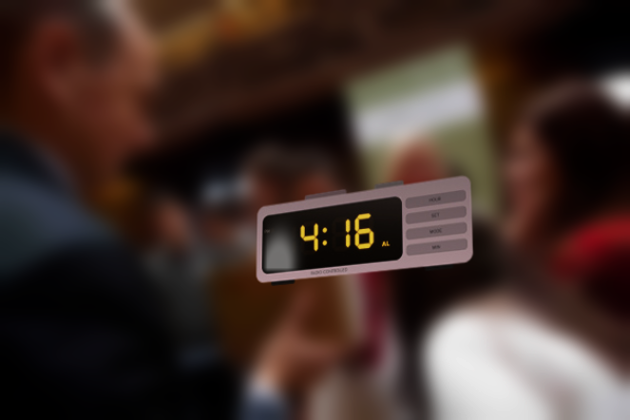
**4:16**
